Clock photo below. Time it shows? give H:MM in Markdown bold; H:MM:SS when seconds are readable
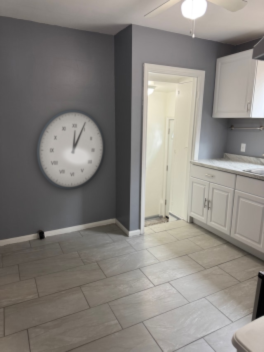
**12:04**
